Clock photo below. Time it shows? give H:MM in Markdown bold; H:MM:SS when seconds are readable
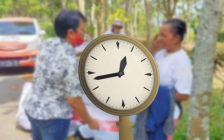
**12:43**
